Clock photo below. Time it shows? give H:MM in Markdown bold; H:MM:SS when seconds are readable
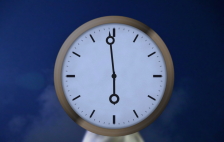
**5:59**
